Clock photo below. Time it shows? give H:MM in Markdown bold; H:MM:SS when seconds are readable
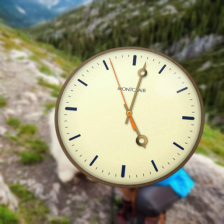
**5:01:56**
